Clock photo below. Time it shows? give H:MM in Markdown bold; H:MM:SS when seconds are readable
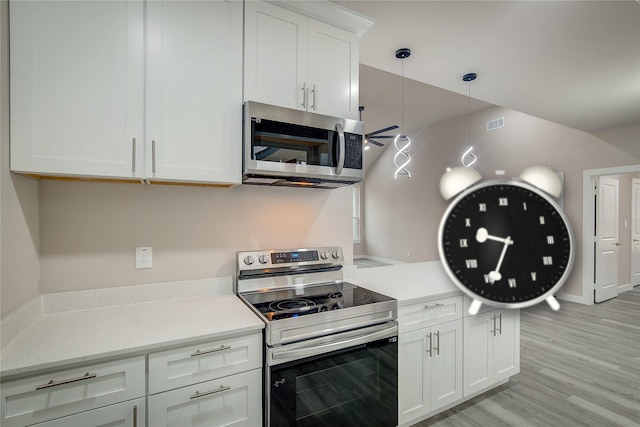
**9:34**
